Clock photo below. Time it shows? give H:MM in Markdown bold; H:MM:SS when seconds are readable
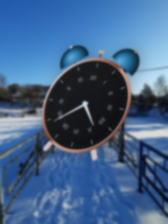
**4:39**
